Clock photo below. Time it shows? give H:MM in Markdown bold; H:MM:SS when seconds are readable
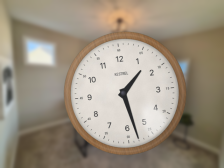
**1:28**
